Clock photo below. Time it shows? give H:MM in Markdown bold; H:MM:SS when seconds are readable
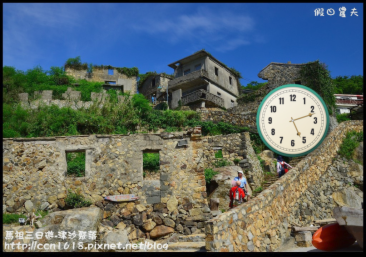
**5:12**
